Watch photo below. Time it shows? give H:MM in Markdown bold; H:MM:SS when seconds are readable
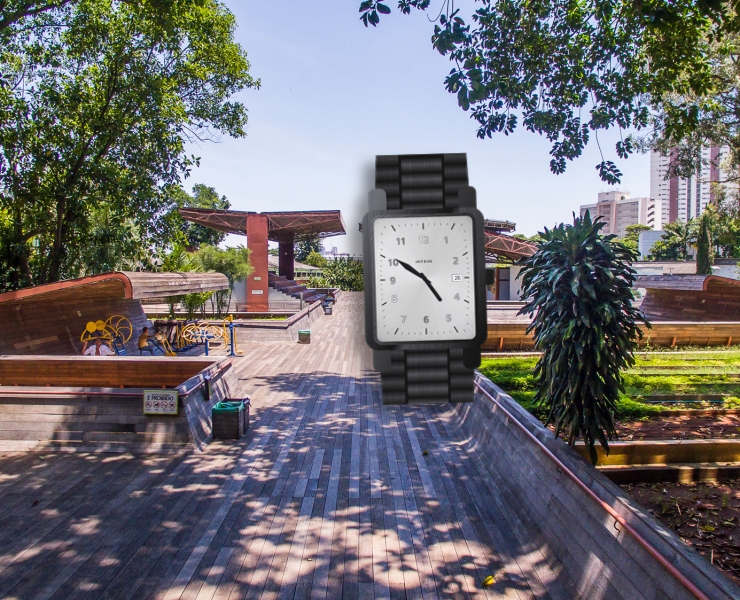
**4:51**
